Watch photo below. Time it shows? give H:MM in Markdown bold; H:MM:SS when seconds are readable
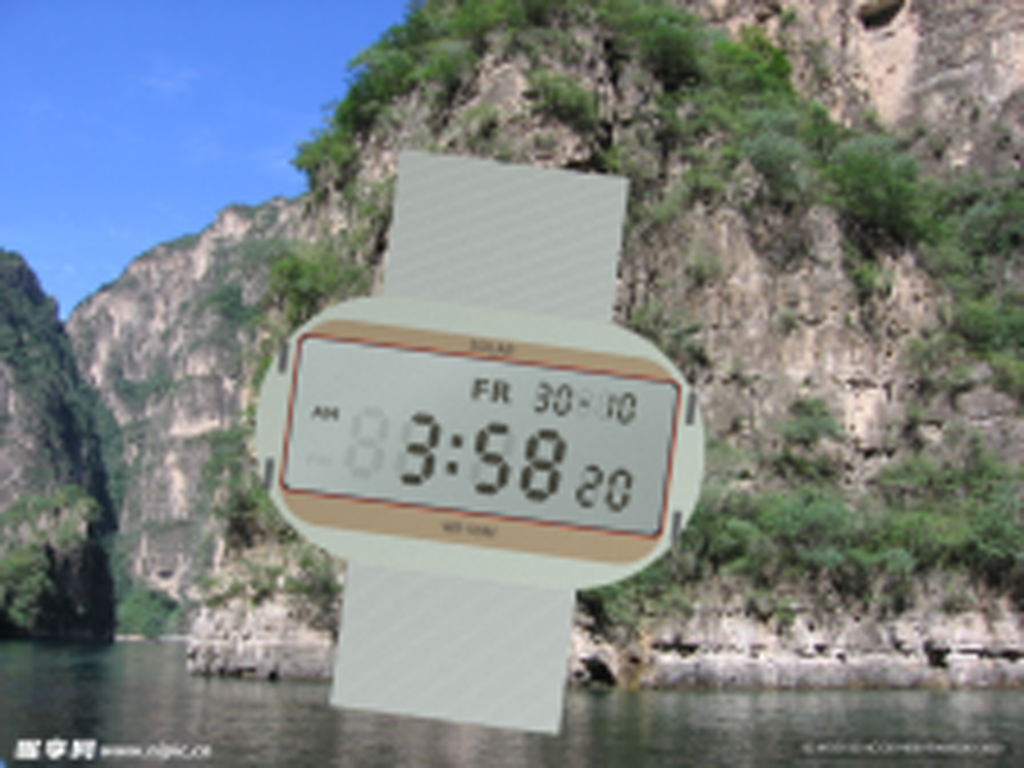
**3:58:20**
